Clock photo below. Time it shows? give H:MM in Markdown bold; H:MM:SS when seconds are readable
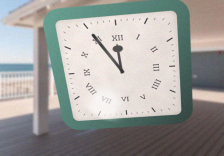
**11:55**
